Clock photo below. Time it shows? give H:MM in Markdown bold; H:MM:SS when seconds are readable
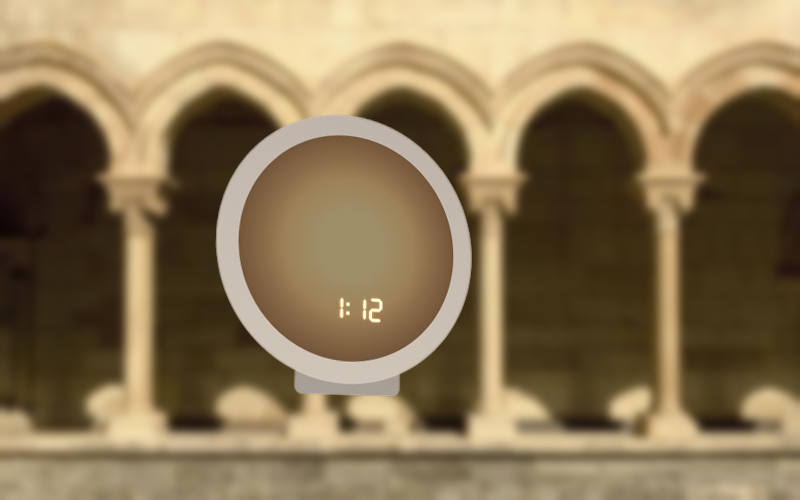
**1:12**
